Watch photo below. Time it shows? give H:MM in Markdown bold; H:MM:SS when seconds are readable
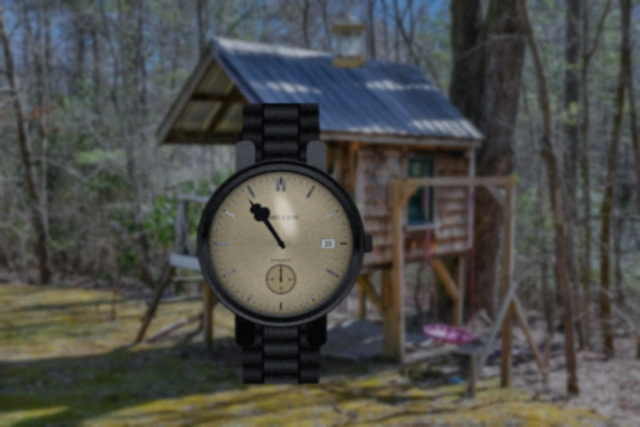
**10:54**
